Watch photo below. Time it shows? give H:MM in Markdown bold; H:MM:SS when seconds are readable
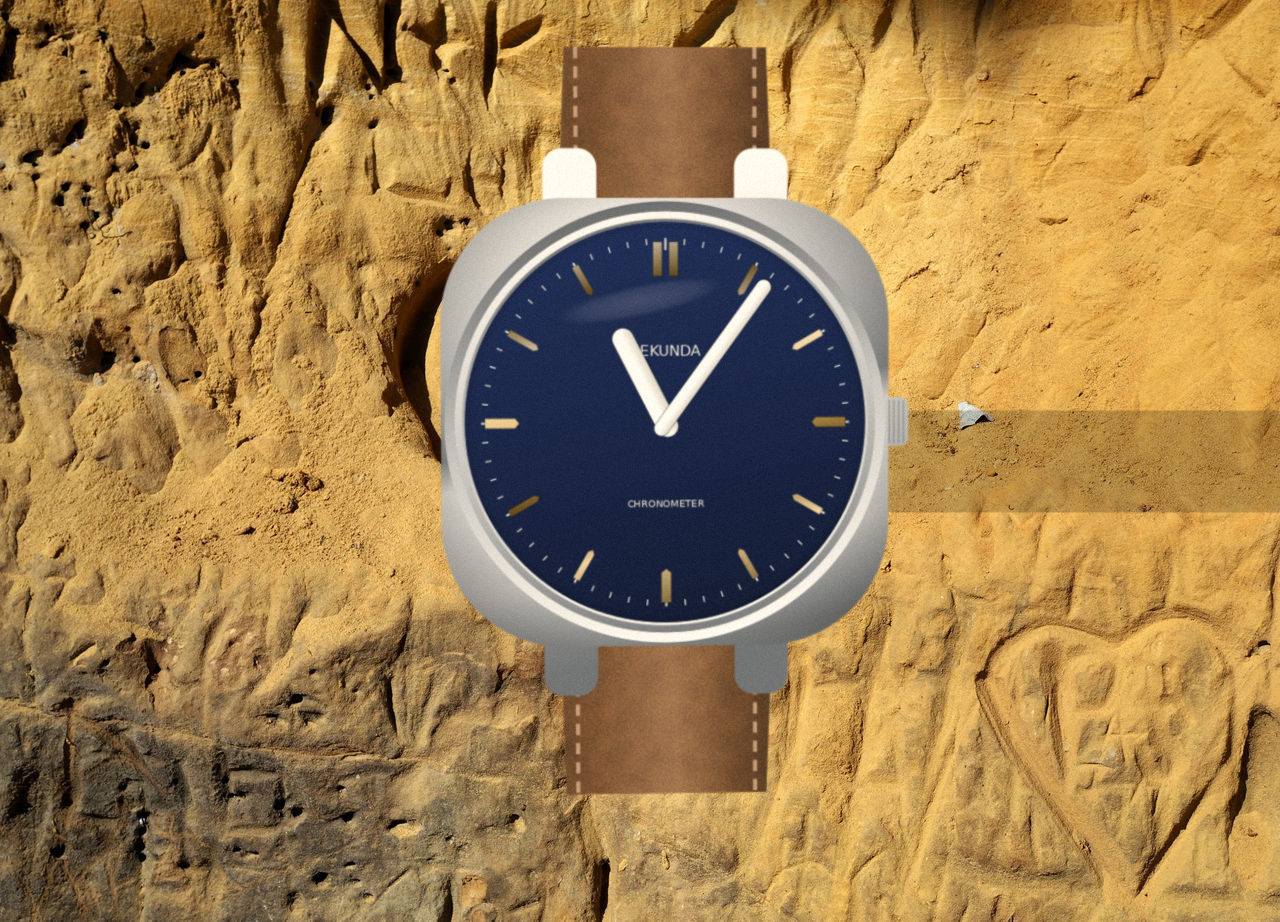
**11:06**
